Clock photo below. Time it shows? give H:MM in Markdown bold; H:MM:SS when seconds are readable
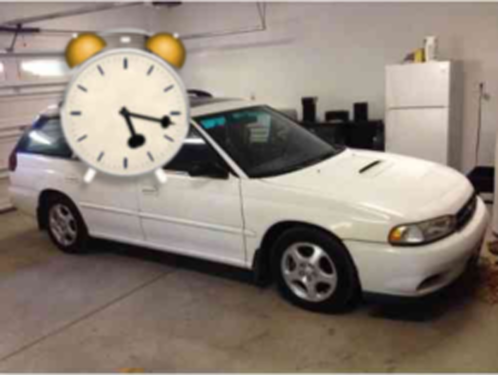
**5:17**
